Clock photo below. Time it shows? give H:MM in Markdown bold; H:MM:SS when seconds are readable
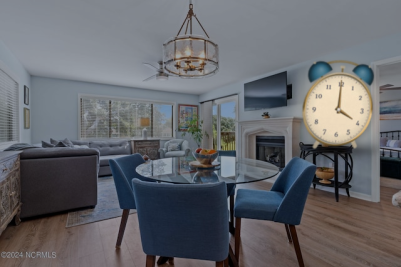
**4:00**
